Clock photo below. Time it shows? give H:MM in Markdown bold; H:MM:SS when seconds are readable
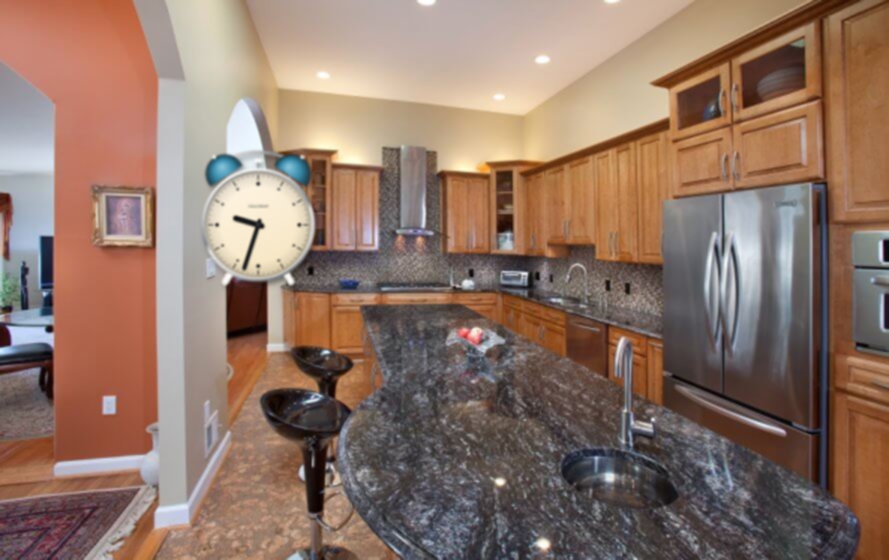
**9:33**
